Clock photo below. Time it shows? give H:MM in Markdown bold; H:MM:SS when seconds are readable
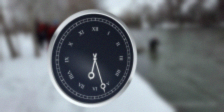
**6:27**
